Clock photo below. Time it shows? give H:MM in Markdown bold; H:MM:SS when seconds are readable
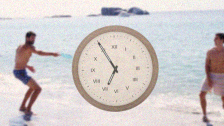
**6:55**
